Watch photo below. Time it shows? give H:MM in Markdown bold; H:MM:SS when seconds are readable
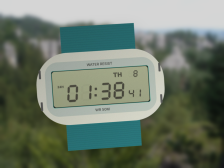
**1:38:41**
